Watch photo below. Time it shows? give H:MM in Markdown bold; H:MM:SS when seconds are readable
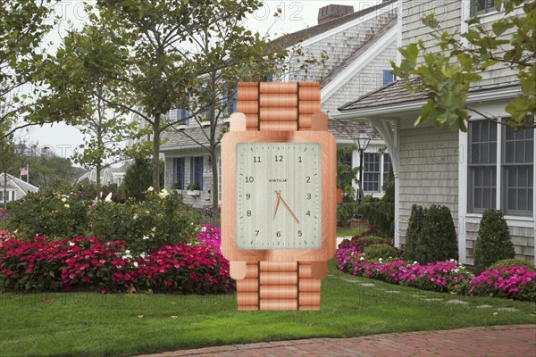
**6:24**
